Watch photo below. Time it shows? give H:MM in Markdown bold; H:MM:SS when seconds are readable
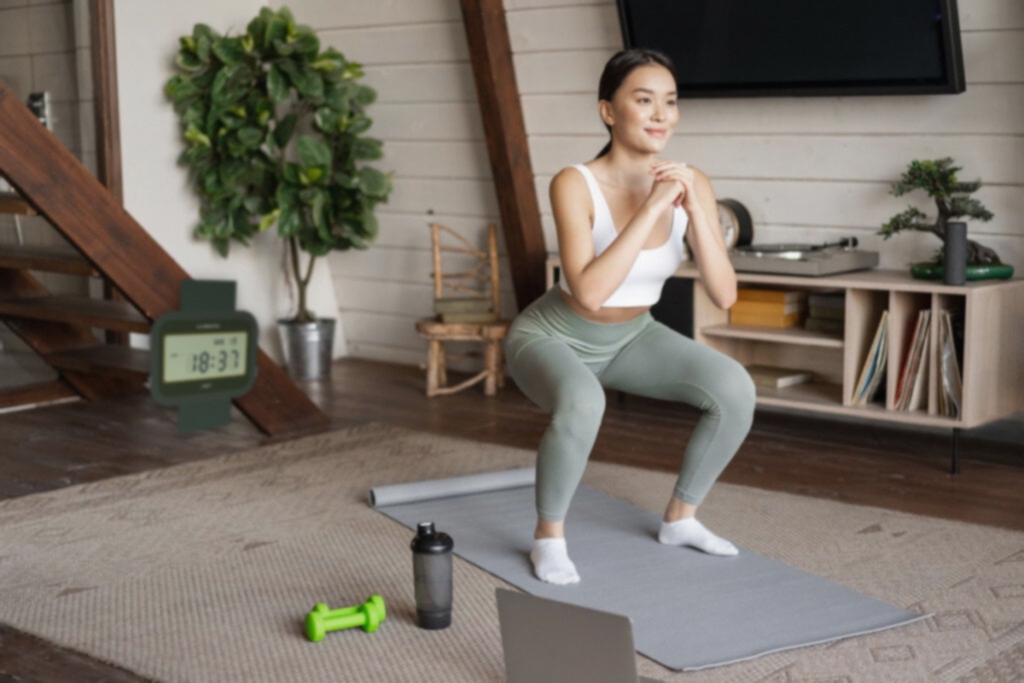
**18:37**
